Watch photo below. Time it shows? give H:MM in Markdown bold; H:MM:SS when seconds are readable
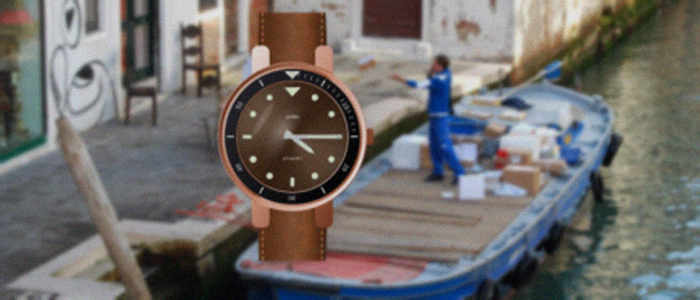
**4:15**
